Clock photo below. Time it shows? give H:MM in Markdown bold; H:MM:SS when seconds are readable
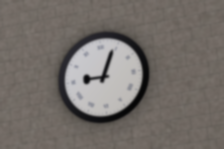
**9:04**
